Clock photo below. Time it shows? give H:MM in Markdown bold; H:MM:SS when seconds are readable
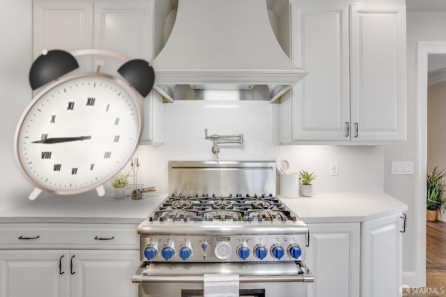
**8:44**
